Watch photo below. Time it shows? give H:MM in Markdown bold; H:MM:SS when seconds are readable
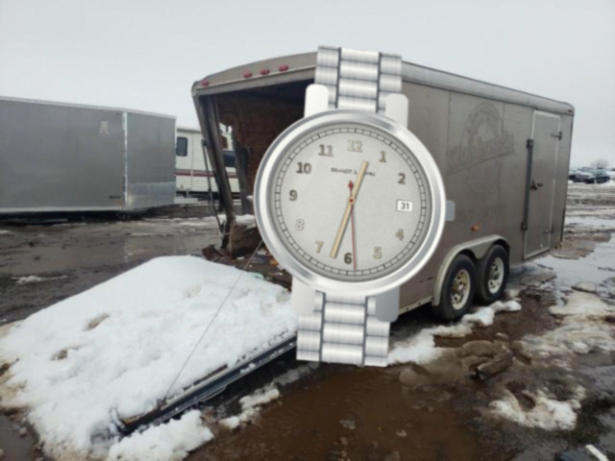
**12:32:29**
